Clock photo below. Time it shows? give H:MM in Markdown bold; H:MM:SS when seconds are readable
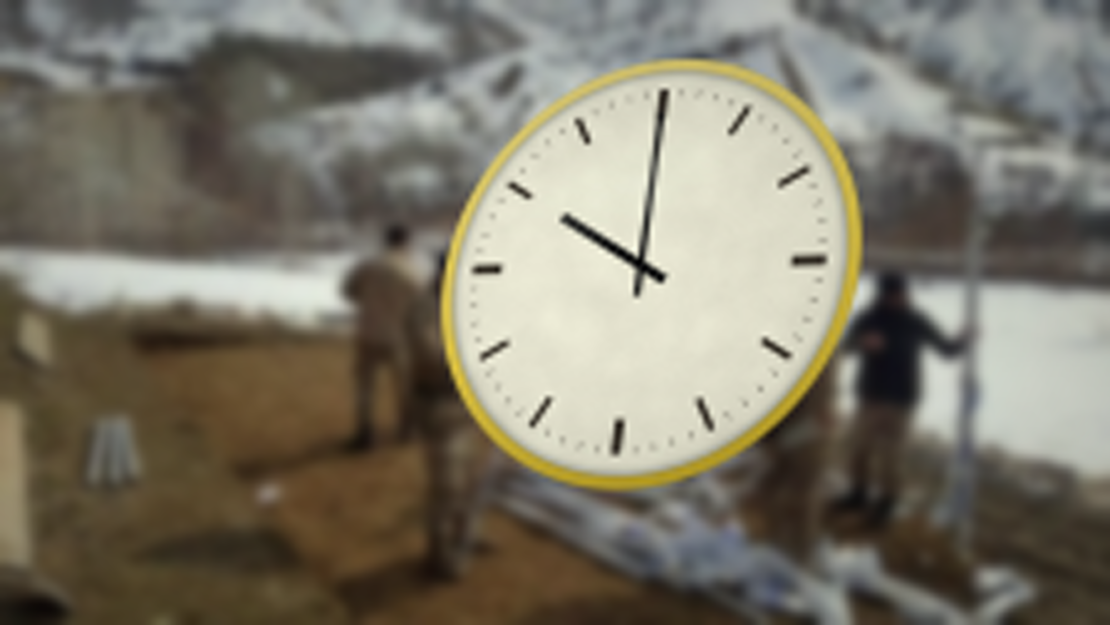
**10:00**
